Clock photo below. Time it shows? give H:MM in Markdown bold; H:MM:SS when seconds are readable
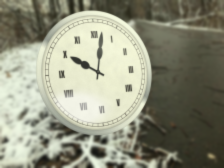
**10:02**
